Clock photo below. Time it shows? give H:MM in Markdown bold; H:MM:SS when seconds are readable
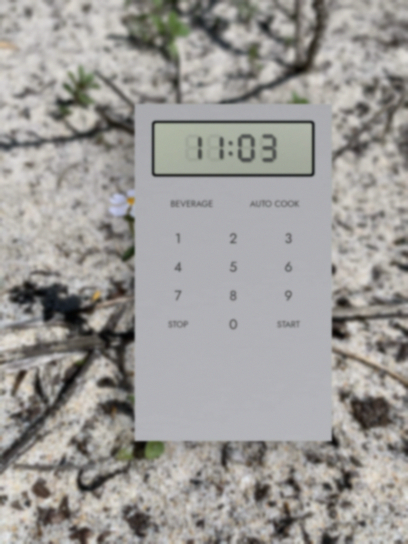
**11:03**
